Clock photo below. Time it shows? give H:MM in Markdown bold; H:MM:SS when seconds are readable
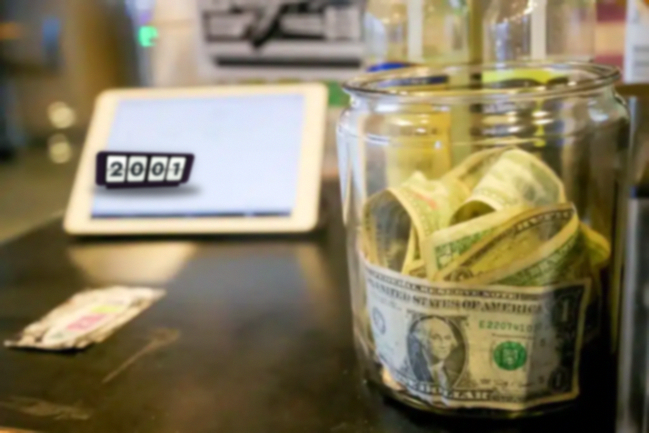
**20:01**
